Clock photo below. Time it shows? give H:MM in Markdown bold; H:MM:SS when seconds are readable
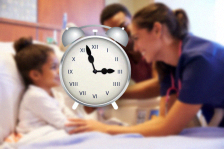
**2:57**
